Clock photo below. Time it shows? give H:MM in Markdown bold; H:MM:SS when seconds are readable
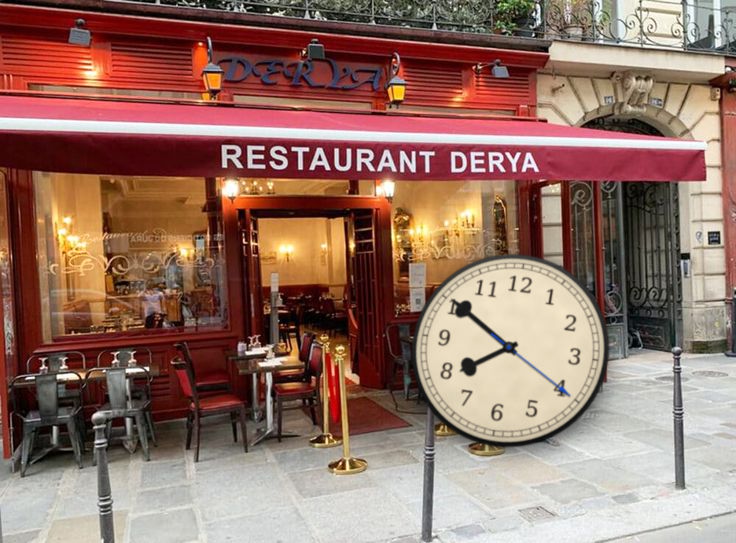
**7:50:20**
